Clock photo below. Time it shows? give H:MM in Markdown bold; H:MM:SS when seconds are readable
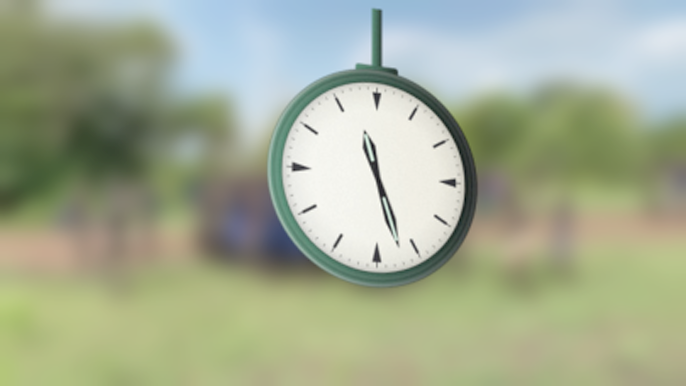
**11:27**
